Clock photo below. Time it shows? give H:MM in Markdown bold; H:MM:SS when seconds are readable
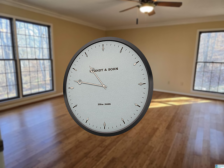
**10:47**
